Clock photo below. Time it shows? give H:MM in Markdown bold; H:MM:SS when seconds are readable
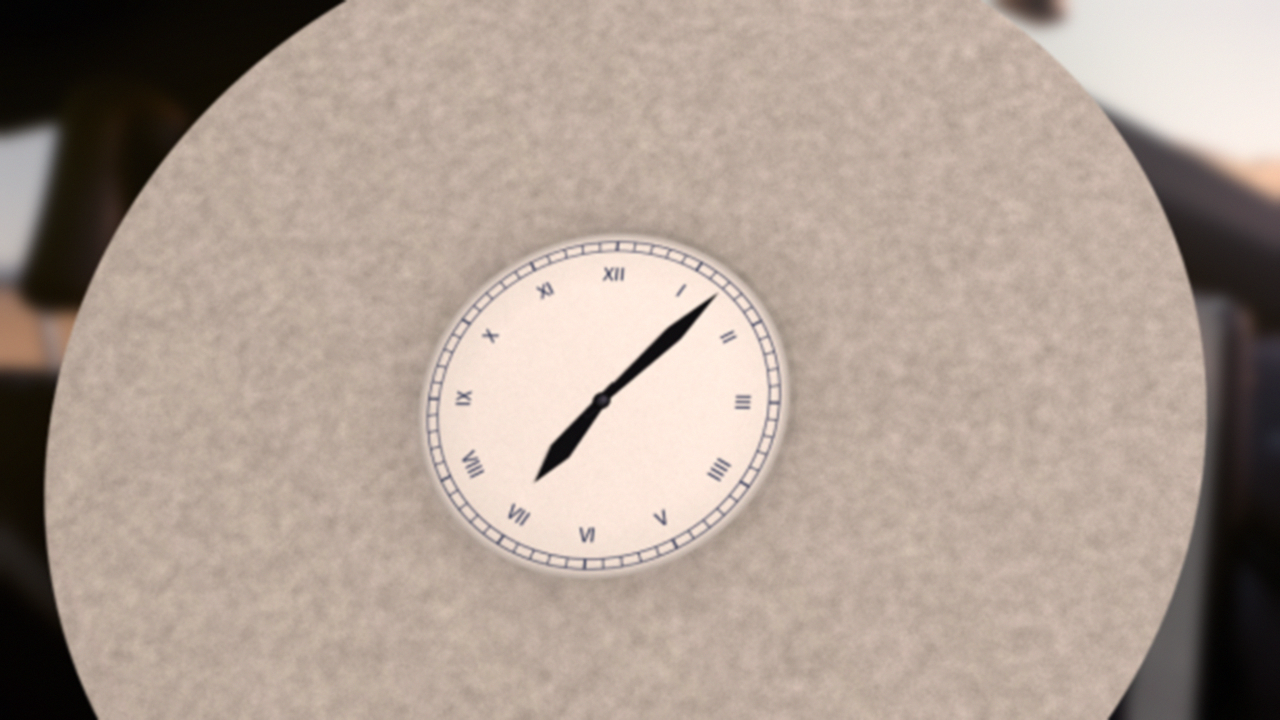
**7:07**
